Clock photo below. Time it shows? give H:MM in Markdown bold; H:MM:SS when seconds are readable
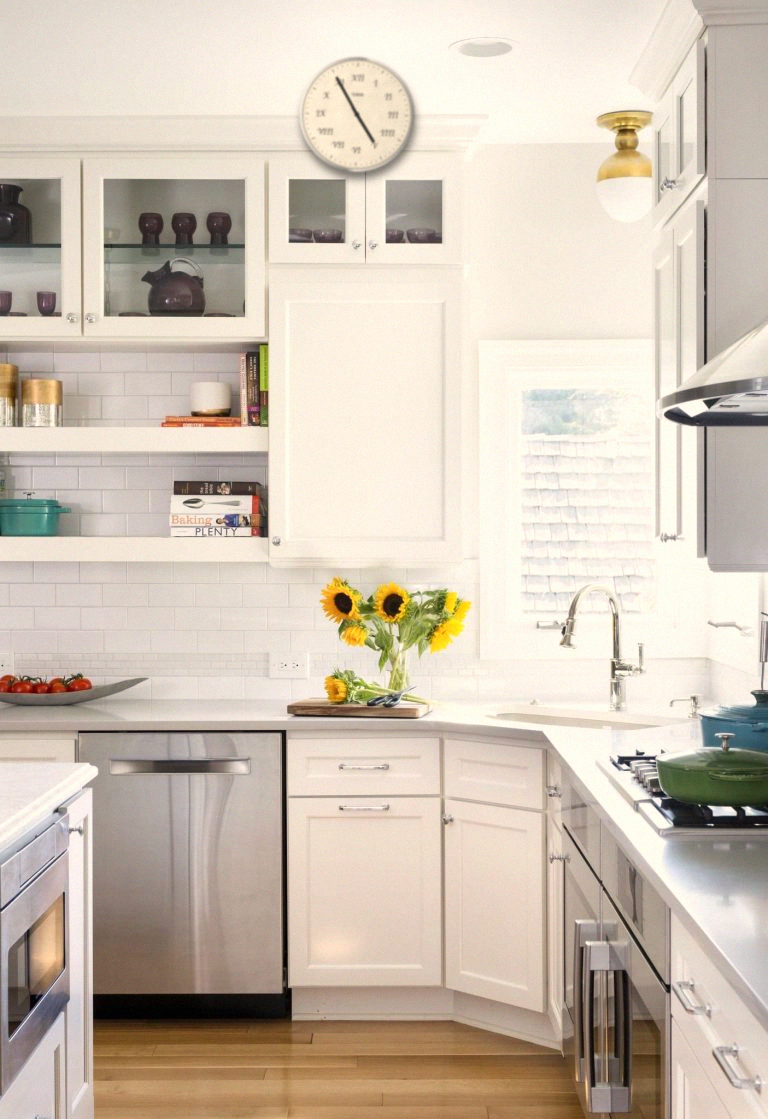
**4:55**
